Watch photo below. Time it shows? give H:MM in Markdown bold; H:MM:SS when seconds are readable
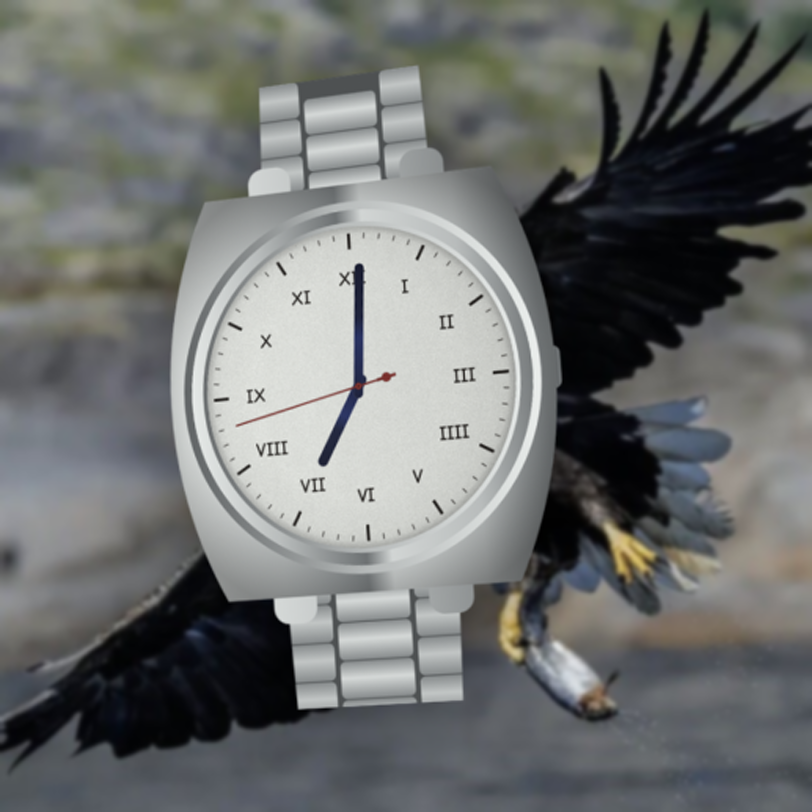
**7:00:43**
